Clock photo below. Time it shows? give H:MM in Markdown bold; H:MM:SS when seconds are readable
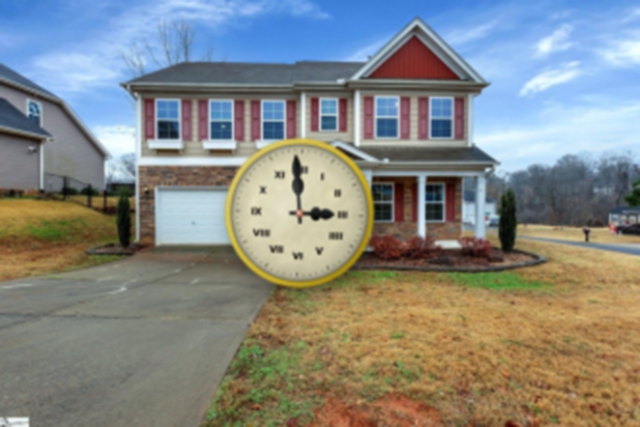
**2:59**
